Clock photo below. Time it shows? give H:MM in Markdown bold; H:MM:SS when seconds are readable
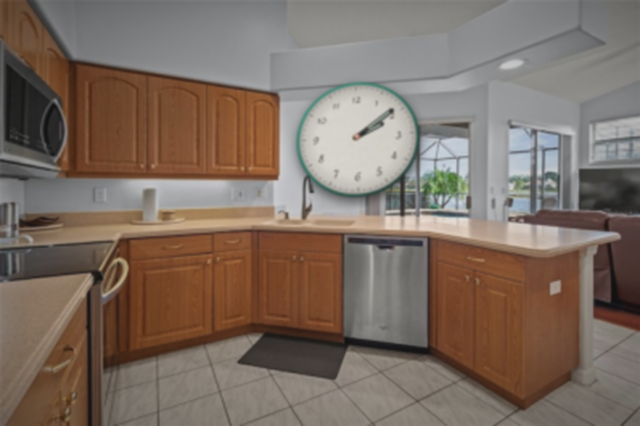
**2:09**
